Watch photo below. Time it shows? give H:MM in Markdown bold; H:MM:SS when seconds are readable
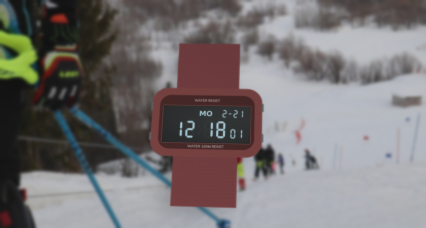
**12:18:01**
